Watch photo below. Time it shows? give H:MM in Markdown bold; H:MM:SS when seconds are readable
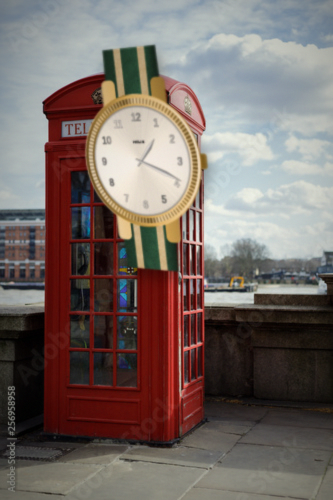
**1:19**
